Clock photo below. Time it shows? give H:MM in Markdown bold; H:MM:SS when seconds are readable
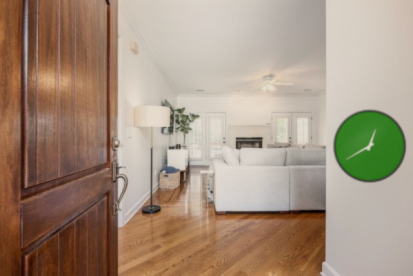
**12:40**
